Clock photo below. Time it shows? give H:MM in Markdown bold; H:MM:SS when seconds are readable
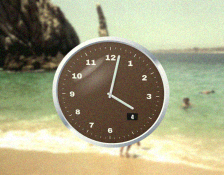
**4:02**
